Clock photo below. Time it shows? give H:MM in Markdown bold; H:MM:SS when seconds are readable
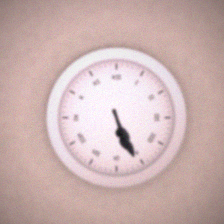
**5:26**
